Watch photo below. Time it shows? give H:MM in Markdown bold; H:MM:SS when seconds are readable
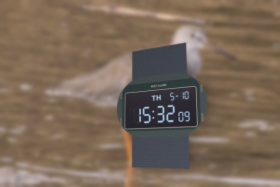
**15:32:09**
